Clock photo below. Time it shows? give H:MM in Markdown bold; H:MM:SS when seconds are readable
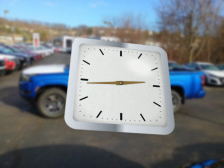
**2:44**
